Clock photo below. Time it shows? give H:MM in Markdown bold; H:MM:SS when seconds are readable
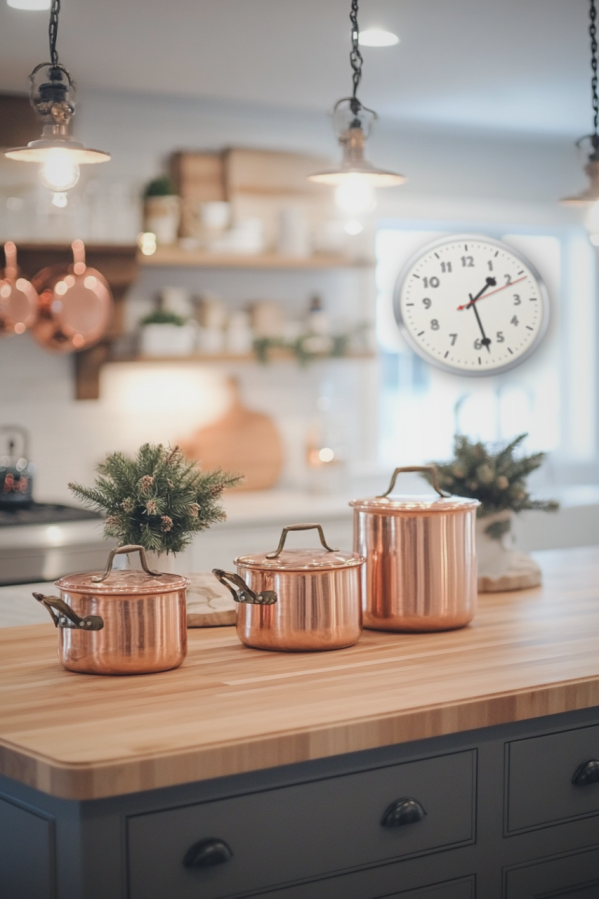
**1:28:11**
